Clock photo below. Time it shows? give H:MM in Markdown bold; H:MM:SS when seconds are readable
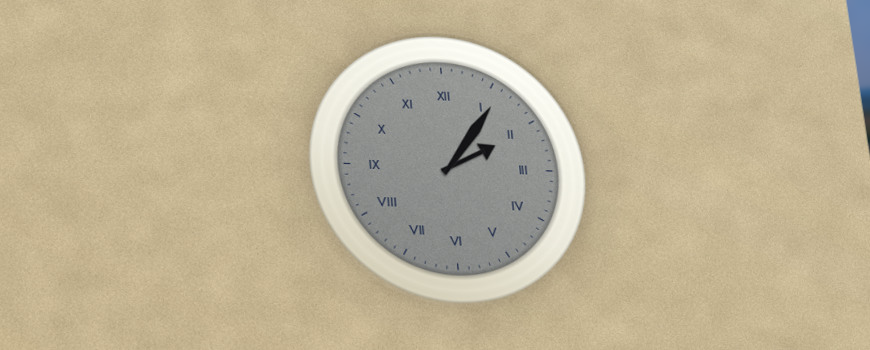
**2:06**
